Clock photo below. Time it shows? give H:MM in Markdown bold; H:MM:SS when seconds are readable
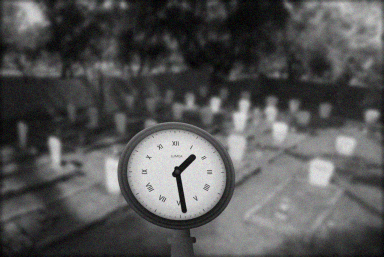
**1:29**
